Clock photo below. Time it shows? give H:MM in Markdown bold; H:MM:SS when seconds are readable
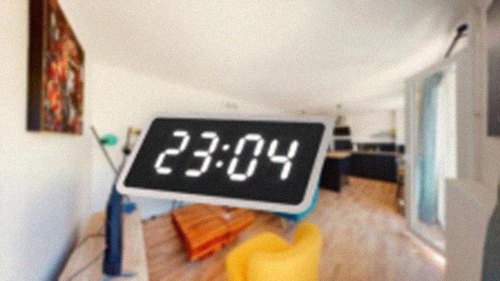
**23:04**
